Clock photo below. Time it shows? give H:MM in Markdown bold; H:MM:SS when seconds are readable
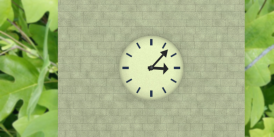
**3:07**
